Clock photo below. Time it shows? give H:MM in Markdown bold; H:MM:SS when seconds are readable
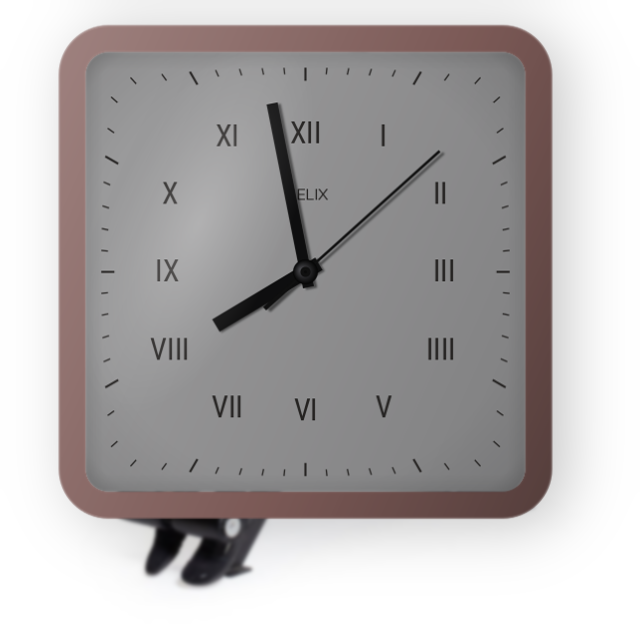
**7:58:08**
